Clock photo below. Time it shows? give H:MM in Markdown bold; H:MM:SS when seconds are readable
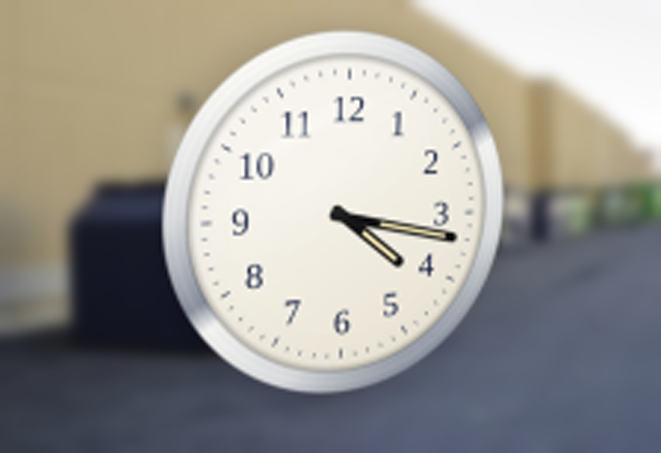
**4:17**
